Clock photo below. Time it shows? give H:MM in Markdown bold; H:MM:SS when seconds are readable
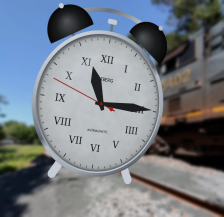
**11:14:48**
